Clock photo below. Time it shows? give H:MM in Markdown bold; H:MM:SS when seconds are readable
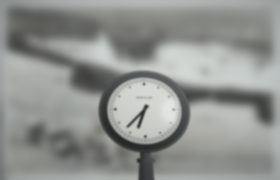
**6:37**
